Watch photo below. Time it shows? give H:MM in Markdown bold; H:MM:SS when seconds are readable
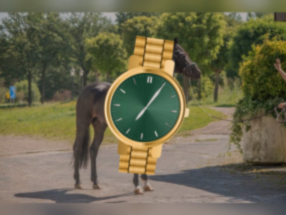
**7:05**
